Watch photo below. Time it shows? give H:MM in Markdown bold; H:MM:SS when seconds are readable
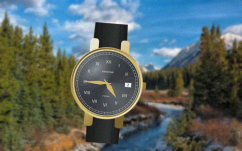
**4:45**
